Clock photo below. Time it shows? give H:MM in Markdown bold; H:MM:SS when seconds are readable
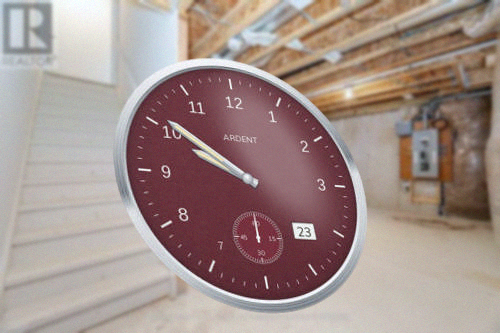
**9:51**
